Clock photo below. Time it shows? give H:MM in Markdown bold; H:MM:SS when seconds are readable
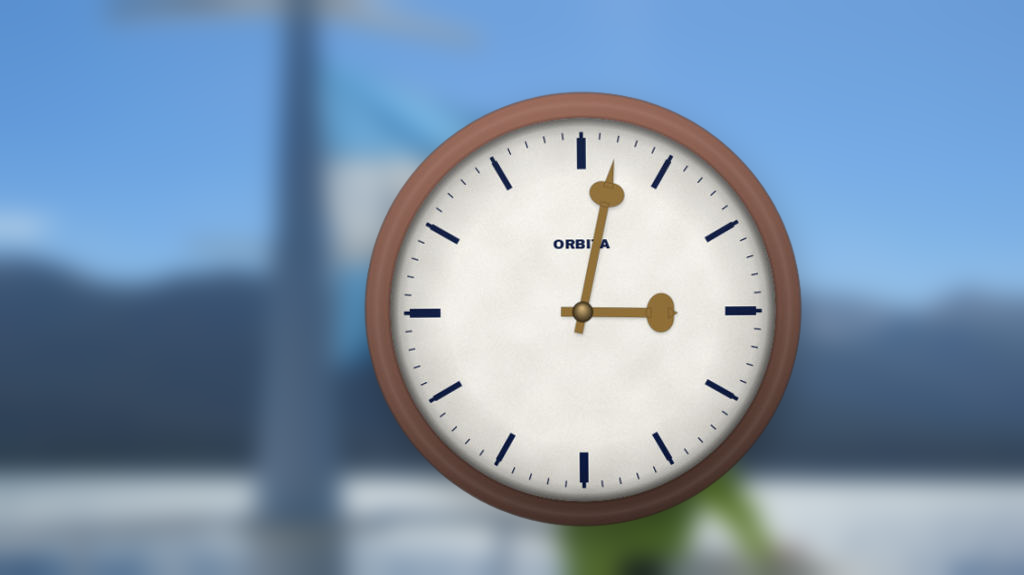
**3:02**
